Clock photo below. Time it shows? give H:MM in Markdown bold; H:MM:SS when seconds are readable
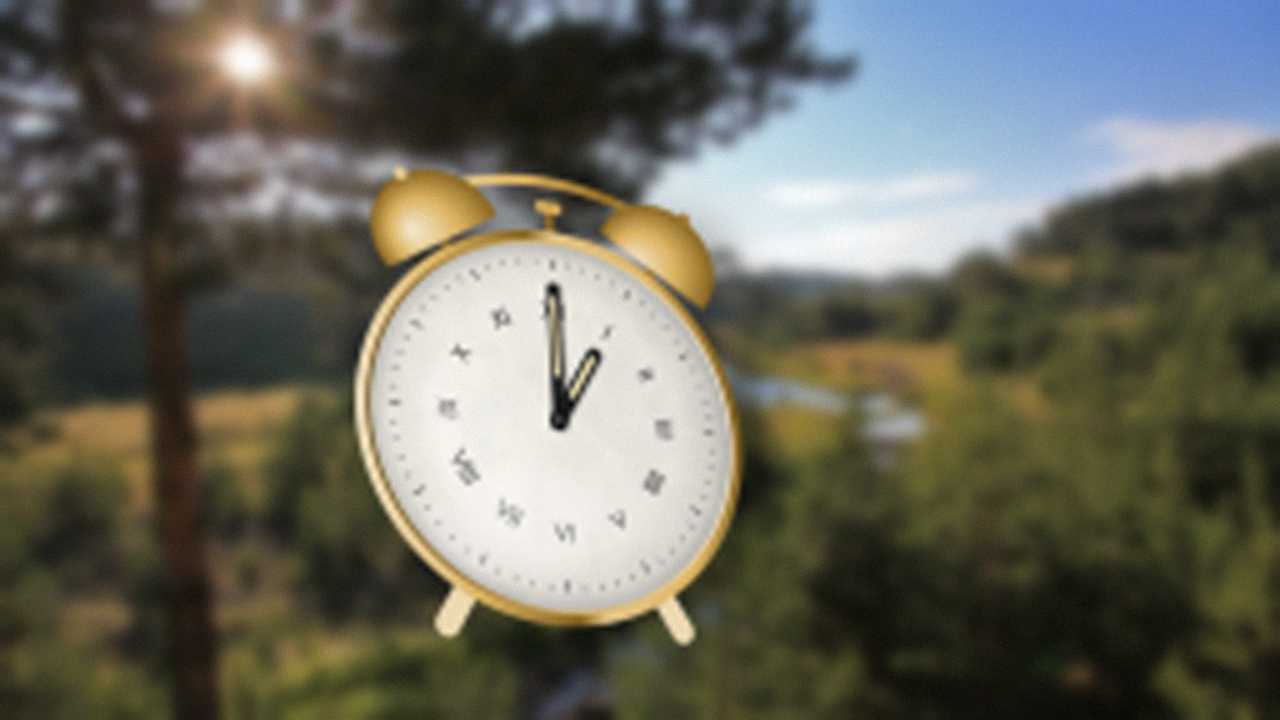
**1:00**
